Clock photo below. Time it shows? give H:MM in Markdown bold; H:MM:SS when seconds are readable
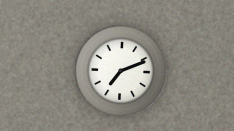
**7:11**
